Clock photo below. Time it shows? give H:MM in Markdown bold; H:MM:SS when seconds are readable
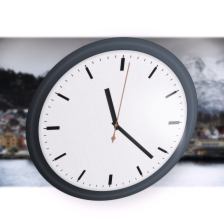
**11:22:01**
